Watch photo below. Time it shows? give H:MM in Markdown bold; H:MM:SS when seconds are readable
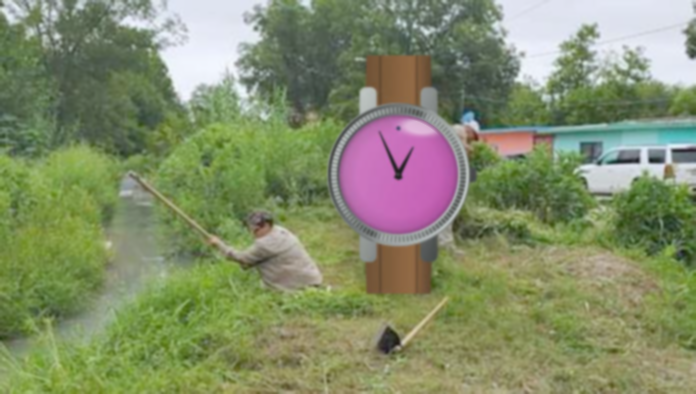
**12:56**
